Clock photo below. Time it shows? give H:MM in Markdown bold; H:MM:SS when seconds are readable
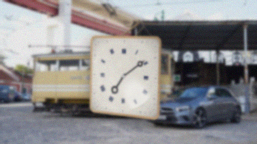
**7:09**
